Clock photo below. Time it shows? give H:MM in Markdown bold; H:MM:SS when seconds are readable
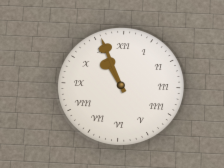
**10:56**
